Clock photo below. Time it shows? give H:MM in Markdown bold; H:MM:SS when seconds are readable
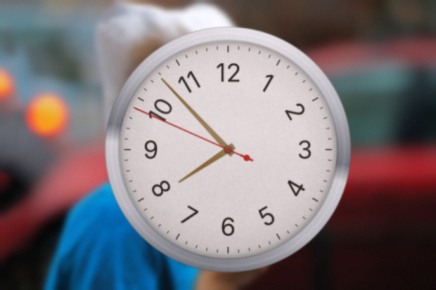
**7:52:49**
